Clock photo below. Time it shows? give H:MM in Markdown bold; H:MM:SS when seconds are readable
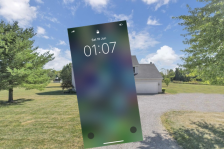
**1:07**
